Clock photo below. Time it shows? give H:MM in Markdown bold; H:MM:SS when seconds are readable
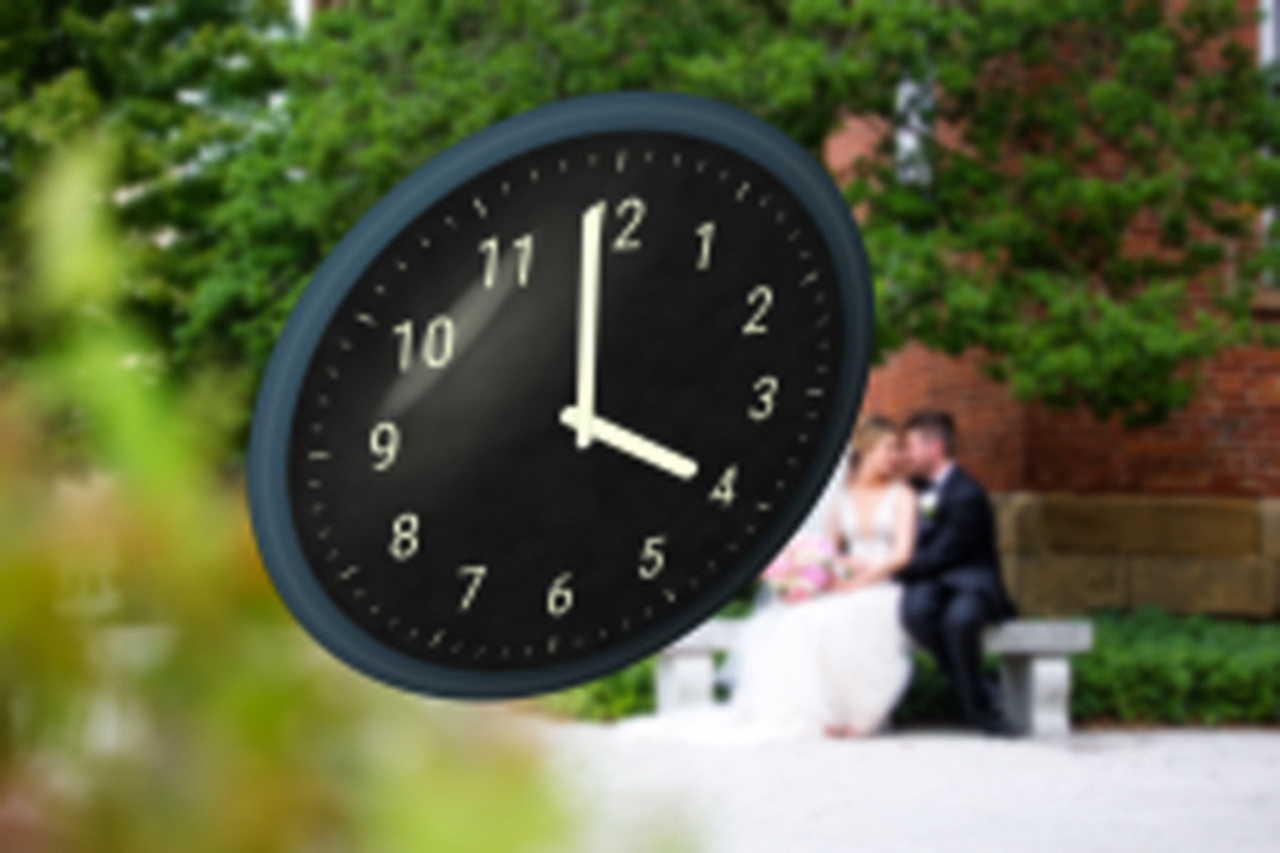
**3:59**
